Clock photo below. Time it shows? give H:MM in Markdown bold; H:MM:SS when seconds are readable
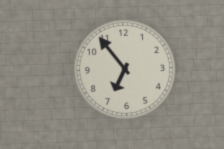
**6:54**
